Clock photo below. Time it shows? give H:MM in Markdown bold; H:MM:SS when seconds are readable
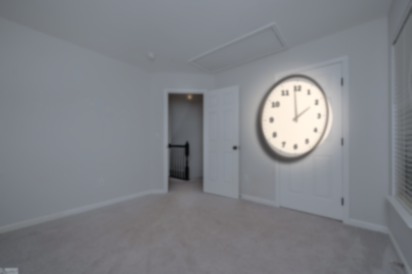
**1:59**
